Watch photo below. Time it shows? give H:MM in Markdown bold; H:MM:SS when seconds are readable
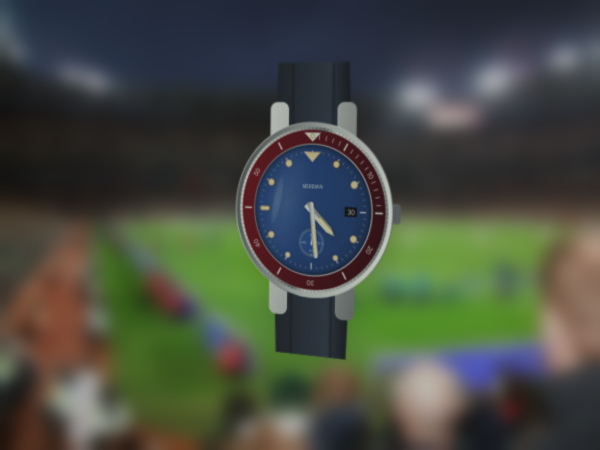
**4:29**
